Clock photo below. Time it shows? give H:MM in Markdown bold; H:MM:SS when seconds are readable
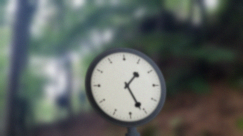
**1:26**
